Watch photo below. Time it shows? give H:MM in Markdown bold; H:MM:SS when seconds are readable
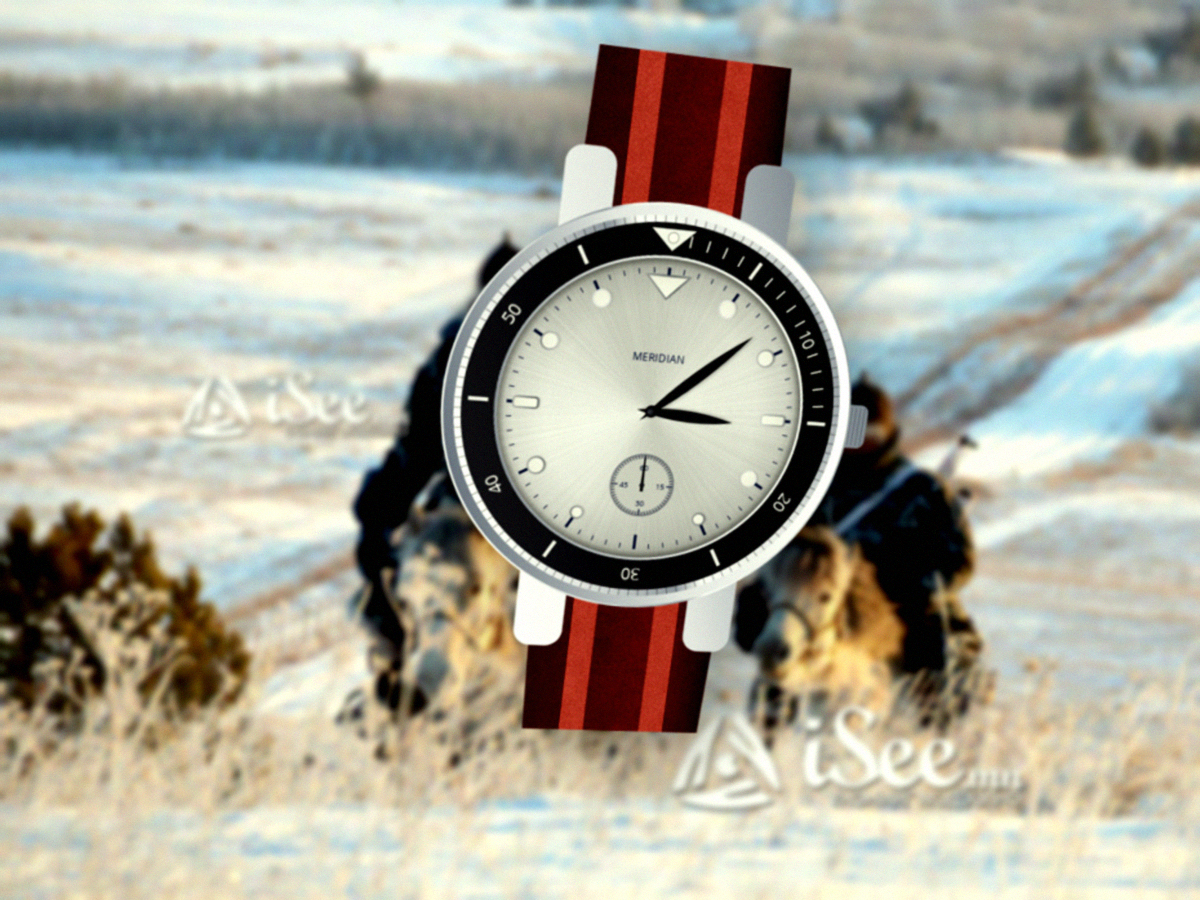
**3:08**
